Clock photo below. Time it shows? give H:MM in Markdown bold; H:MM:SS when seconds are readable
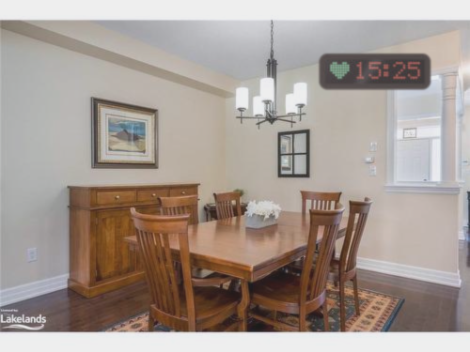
**15:25**
